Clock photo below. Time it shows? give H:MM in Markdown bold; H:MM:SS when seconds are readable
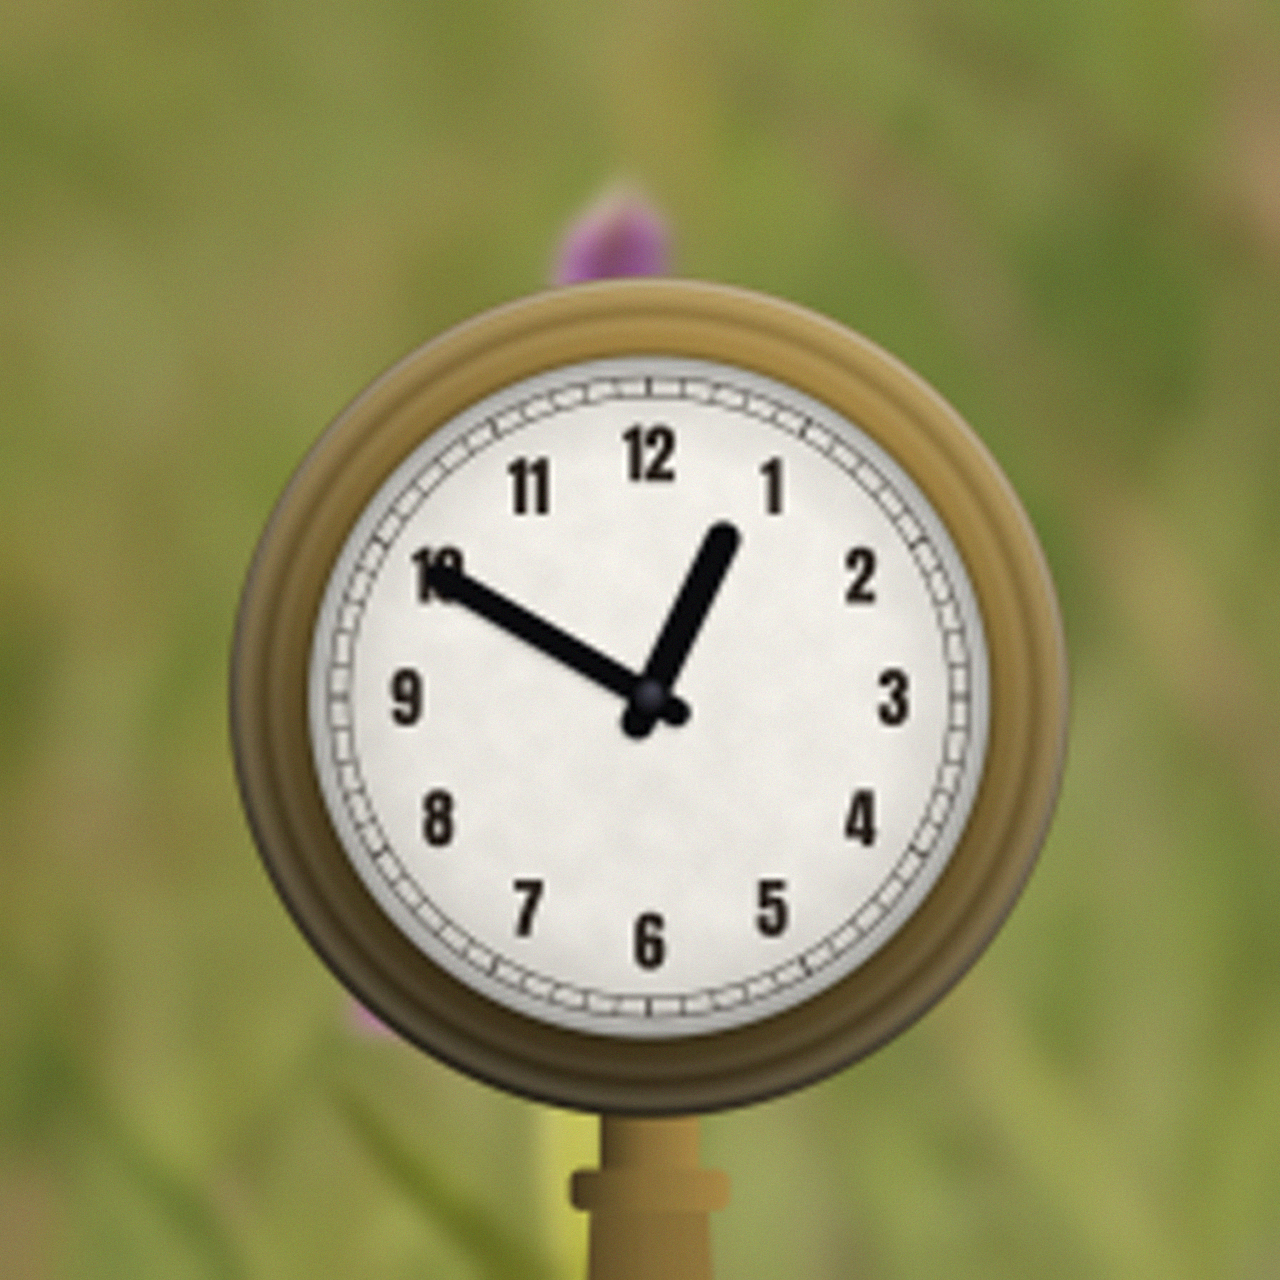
**12:50**
